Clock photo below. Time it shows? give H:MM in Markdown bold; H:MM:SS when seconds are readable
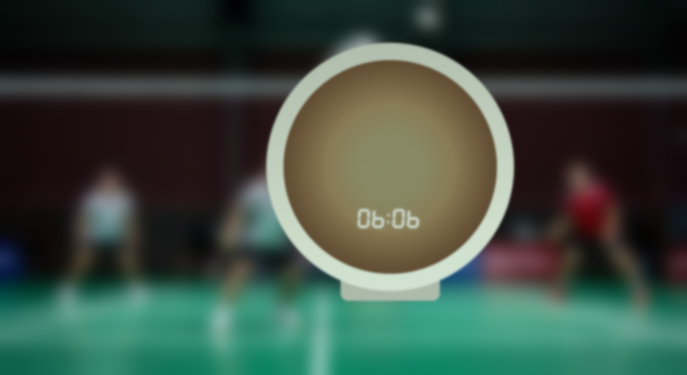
**6:06**
